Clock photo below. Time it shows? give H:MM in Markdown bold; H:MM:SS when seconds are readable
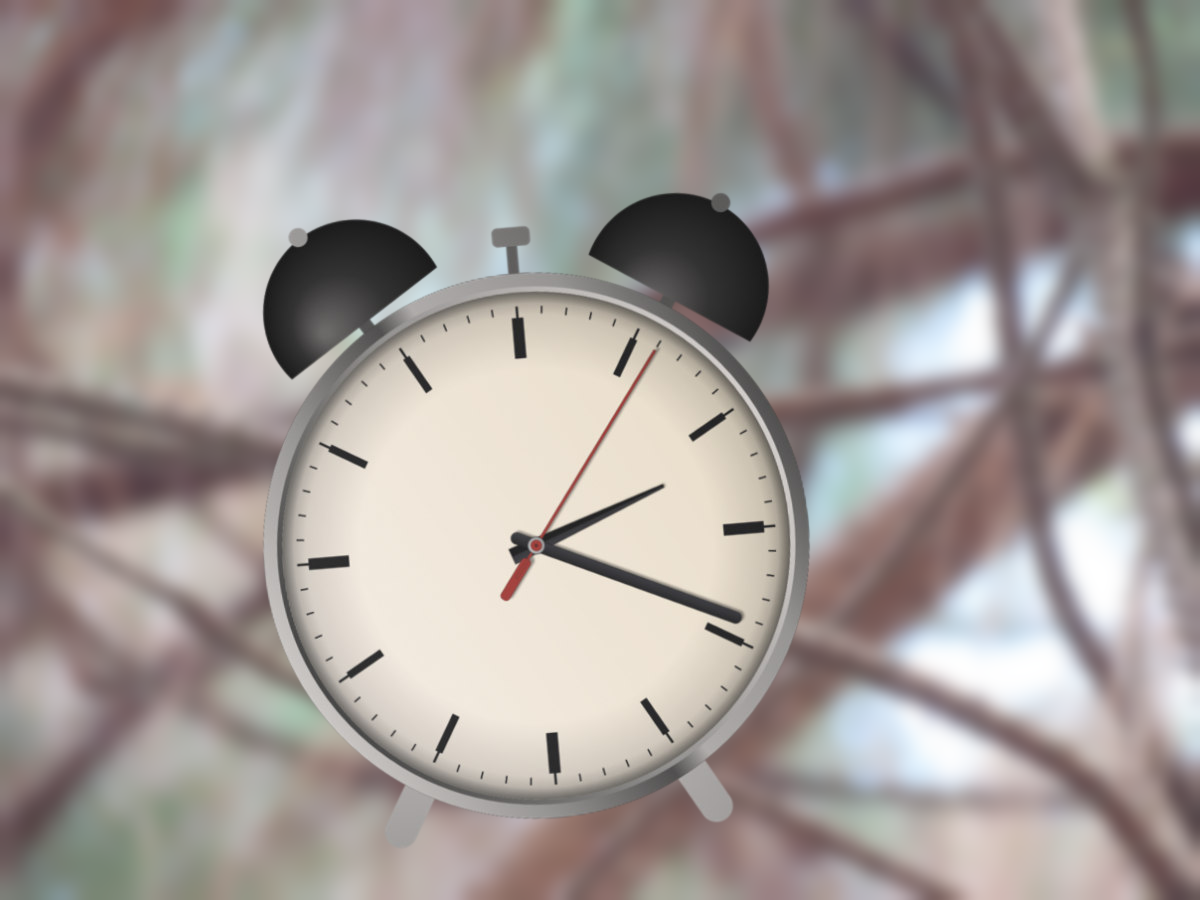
**2:19:06**
